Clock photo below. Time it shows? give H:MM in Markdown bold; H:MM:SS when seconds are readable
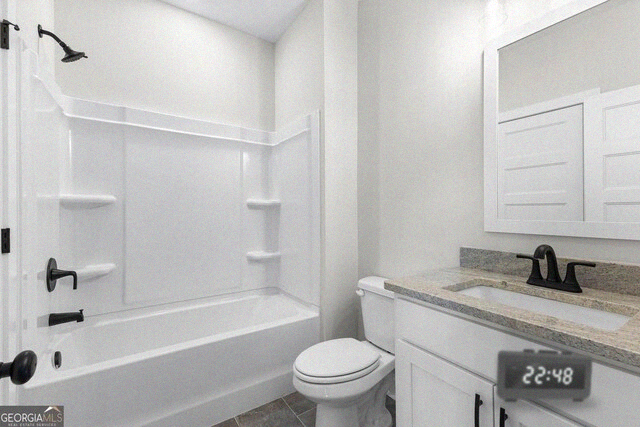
**22:48**
